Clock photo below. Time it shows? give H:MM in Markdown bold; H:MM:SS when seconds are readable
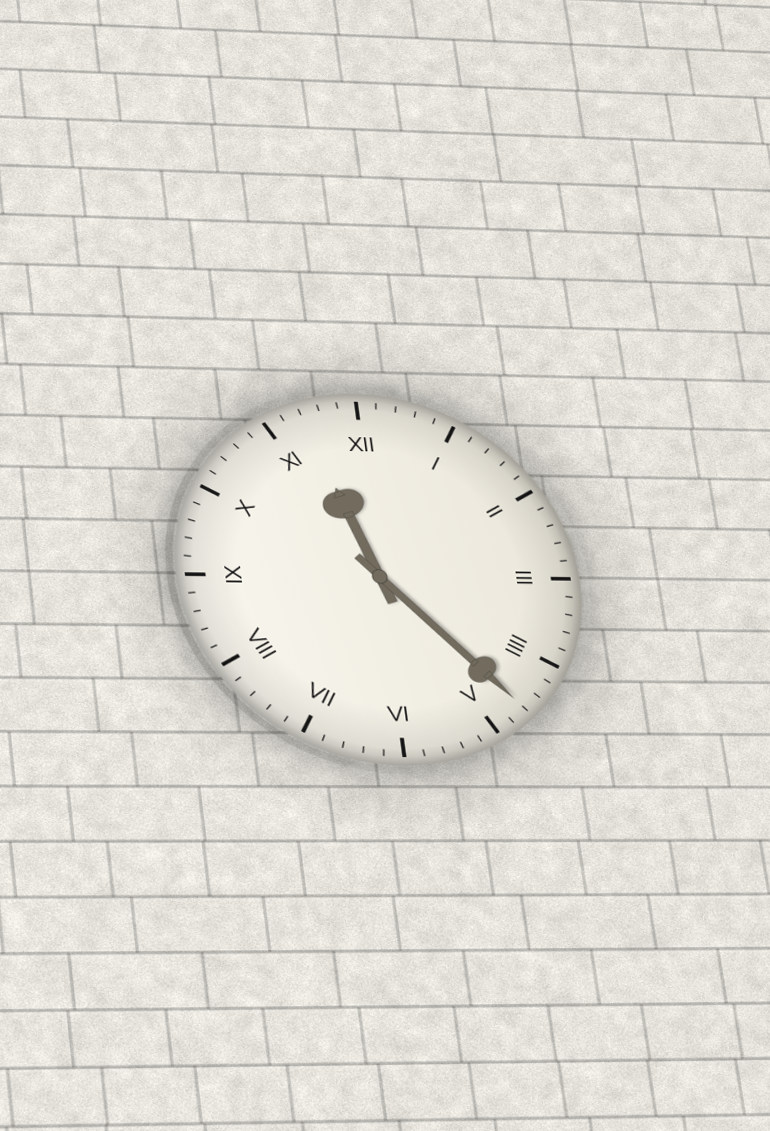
**11:23**
